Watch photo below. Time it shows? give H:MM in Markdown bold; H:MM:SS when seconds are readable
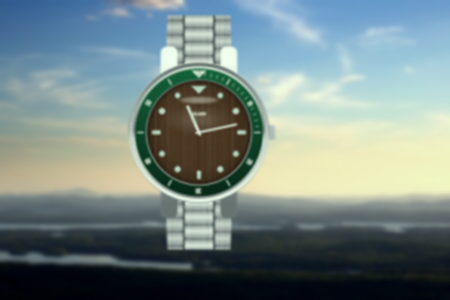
**11:13**
